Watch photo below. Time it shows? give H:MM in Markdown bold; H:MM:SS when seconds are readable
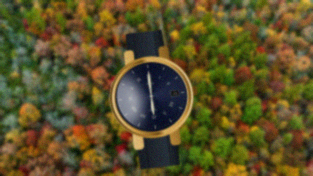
**6:00**
